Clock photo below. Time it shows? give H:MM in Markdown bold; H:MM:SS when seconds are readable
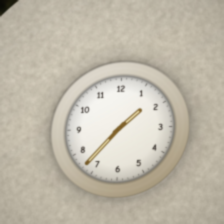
**1:37**
